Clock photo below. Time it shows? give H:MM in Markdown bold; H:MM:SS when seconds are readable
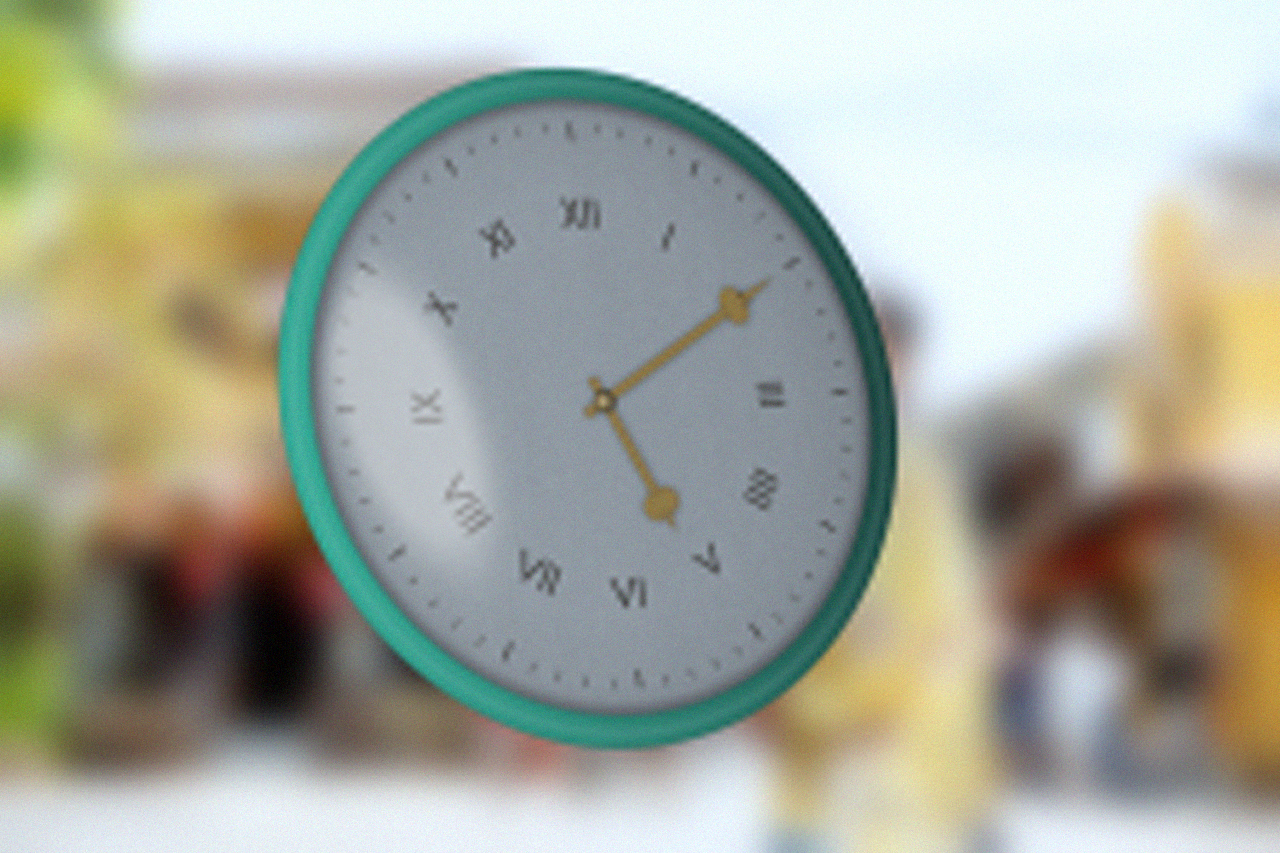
**5:10**
